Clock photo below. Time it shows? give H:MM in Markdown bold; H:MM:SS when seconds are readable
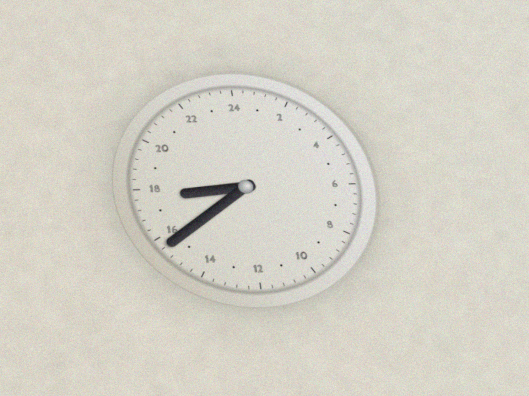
**17:39**
